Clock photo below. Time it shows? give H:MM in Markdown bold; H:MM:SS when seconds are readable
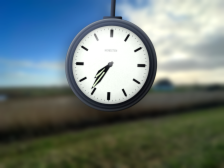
**7:36**
